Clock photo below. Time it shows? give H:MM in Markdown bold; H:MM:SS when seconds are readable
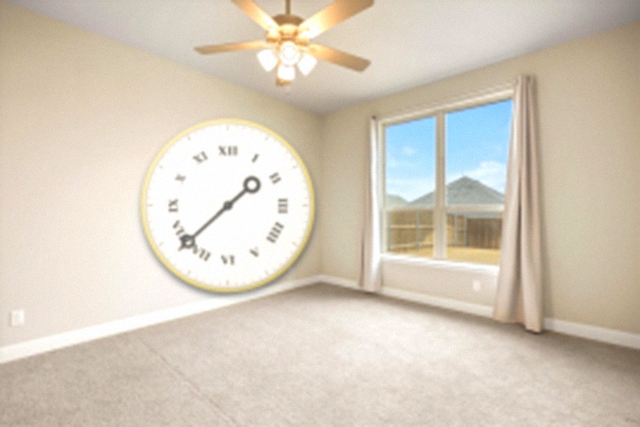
**1:38**
